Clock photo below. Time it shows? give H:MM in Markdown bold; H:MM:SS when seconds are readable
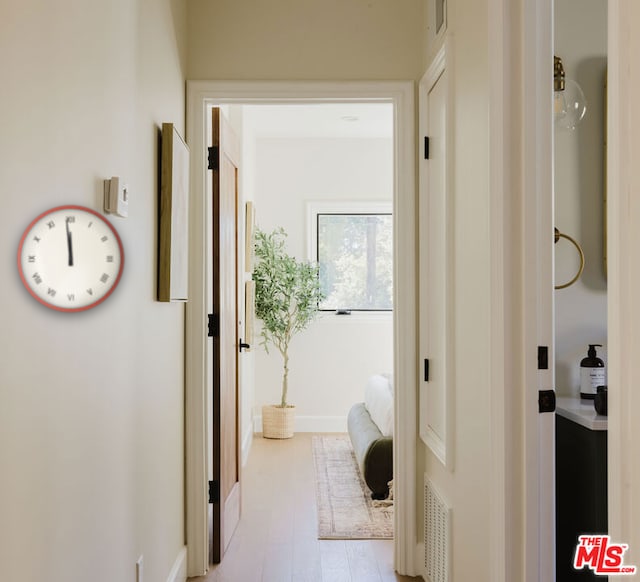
**11:59**
